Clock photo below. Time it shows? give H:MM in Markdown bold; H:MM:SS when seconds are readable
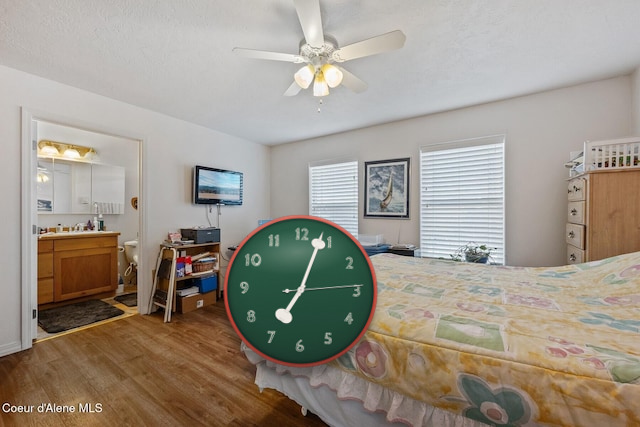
**7:03:14**
